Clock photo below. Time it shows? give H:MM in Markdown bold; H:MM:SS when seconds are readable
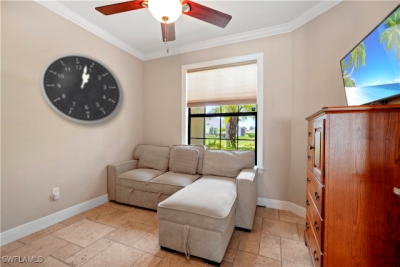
**1:03**
